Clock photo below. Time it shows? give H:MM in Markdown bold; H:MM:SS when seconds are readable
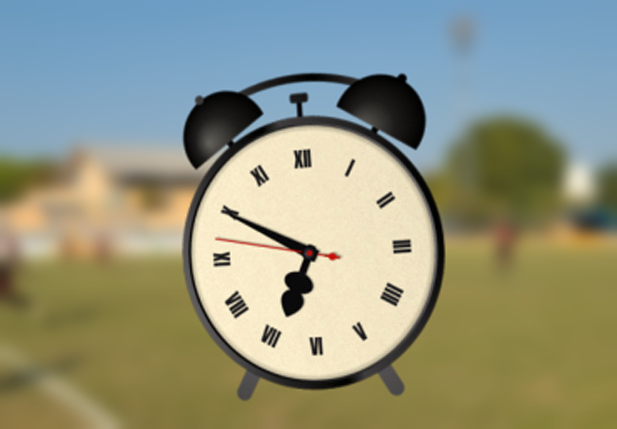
**6:49:47**
